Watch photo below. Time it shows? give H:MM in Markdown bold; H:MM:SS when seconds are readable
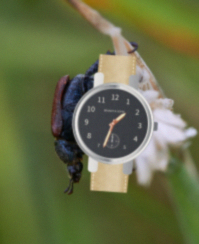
**1:33**
